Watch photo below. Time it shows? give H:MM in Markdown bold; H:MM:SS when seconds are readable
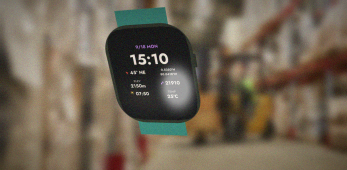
**15:10**
